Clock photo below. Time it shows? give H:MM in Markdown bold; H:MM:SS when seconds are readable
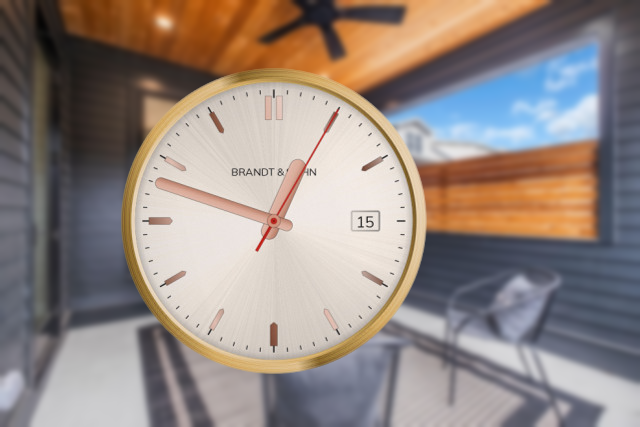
**12:48:05**
